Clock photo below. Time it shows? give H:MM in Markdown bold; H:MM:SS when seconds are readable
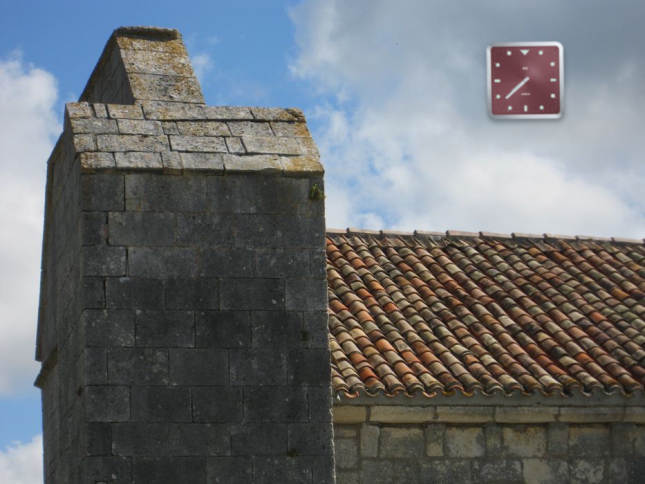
**7:38**
